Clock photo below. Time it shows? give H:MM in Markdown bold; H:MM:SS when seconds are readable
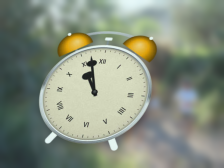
**10:57**
